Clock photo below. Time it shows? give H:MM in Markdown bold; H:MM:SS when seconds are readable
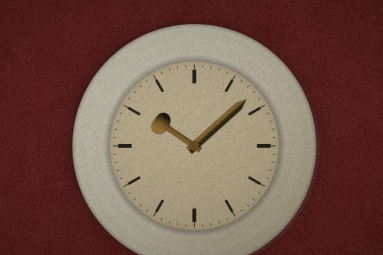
**10:08**
